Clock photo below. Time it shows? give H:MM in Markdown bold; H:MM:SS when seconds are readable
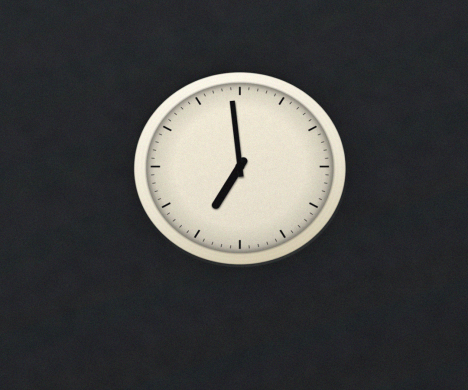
**6:59**
